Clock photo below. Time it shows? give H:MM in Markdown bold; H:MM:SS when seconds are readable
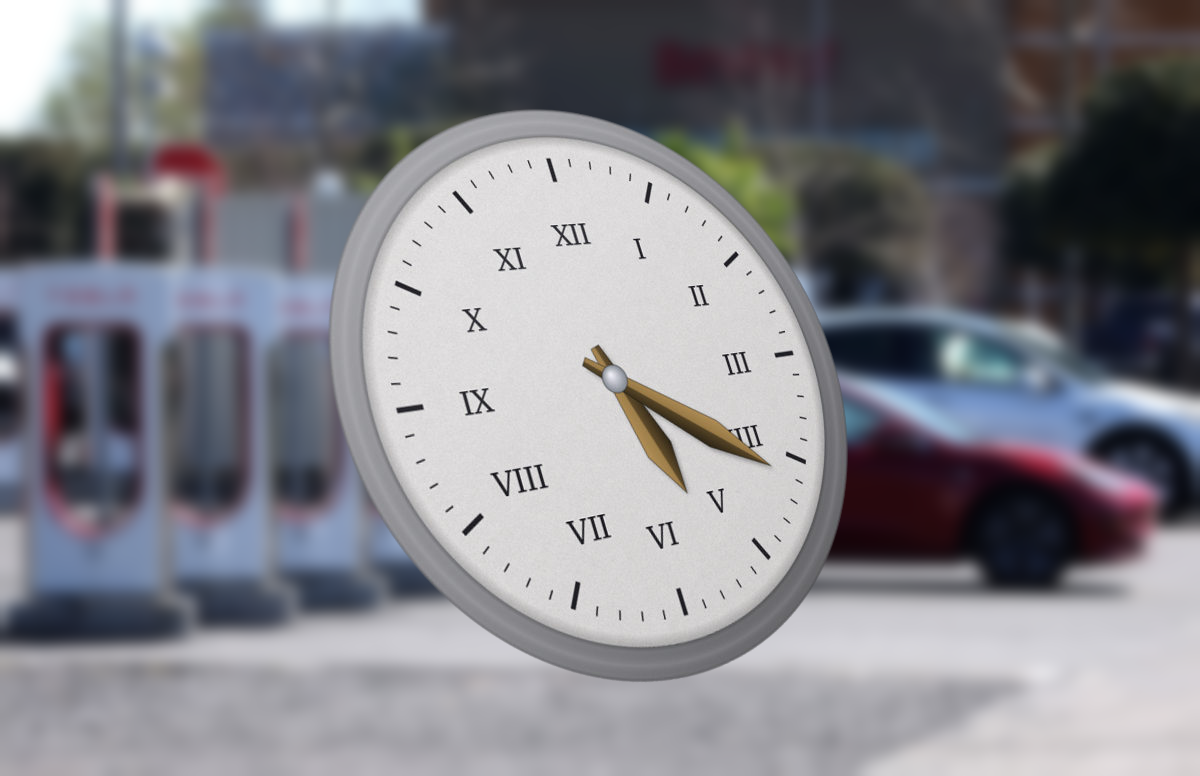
**5:21**
